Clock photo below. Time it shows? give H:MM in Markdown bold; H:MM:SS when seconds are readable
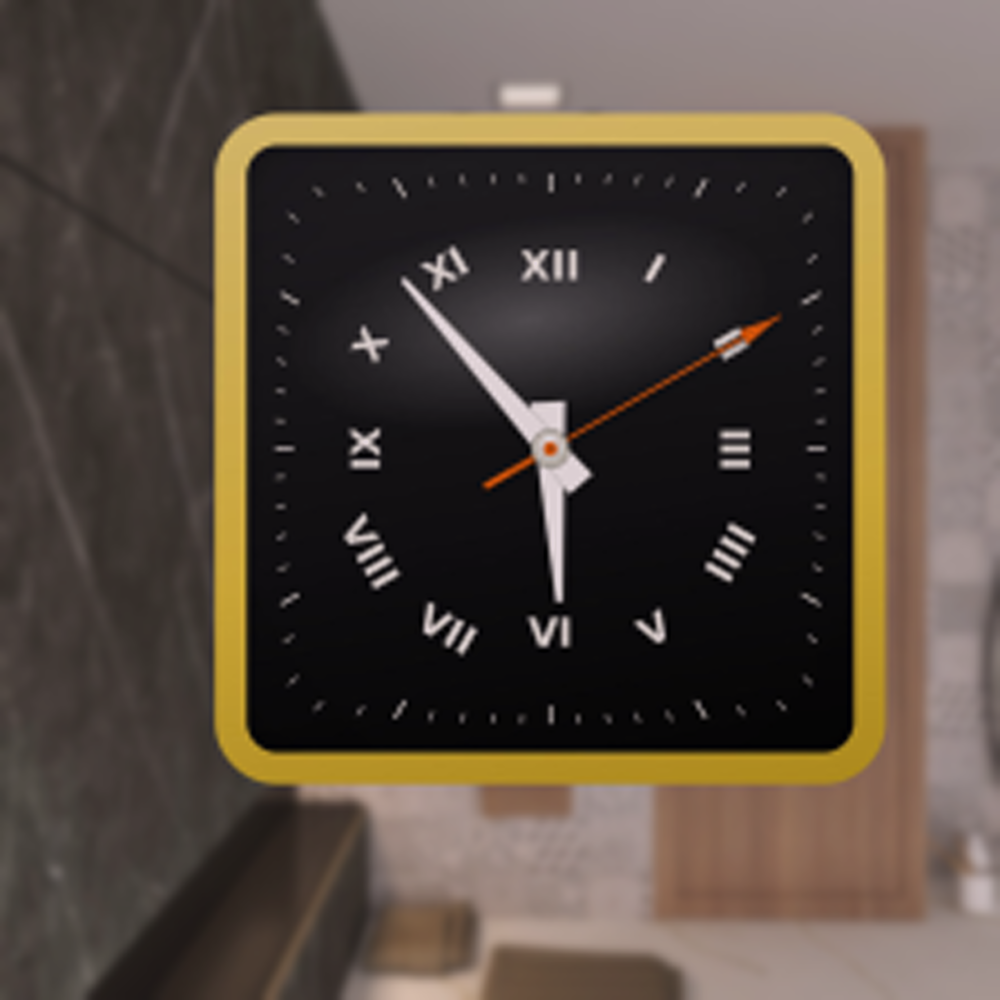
**5:53:10**
